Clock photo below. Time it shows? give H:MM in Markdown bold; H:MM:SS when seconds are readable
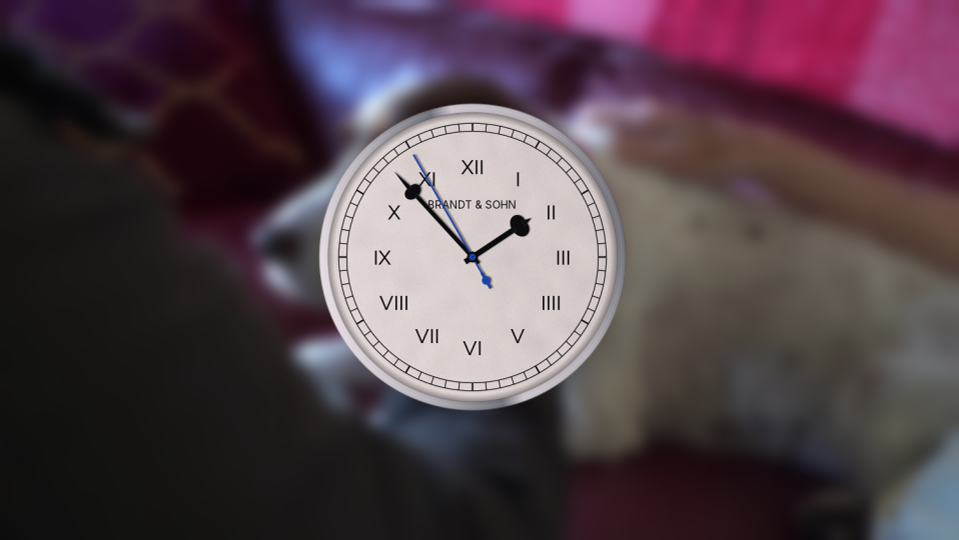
**1:52:55**
